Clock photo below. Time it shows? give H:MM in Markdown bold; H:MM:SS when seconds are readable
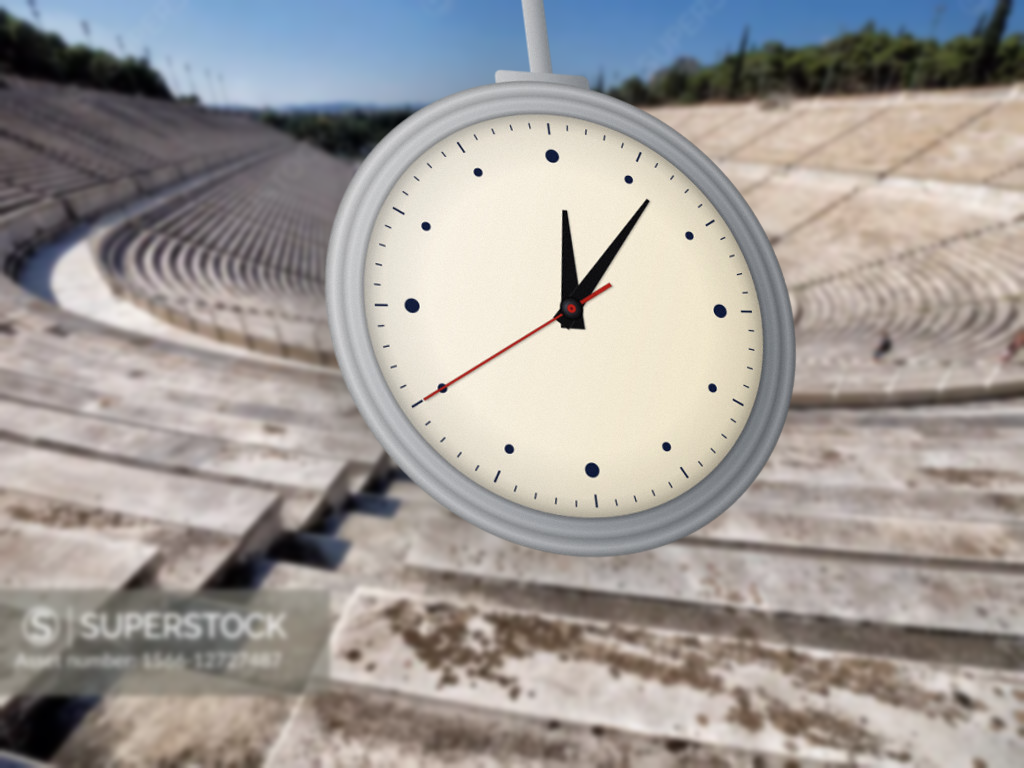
**12:06:40**
